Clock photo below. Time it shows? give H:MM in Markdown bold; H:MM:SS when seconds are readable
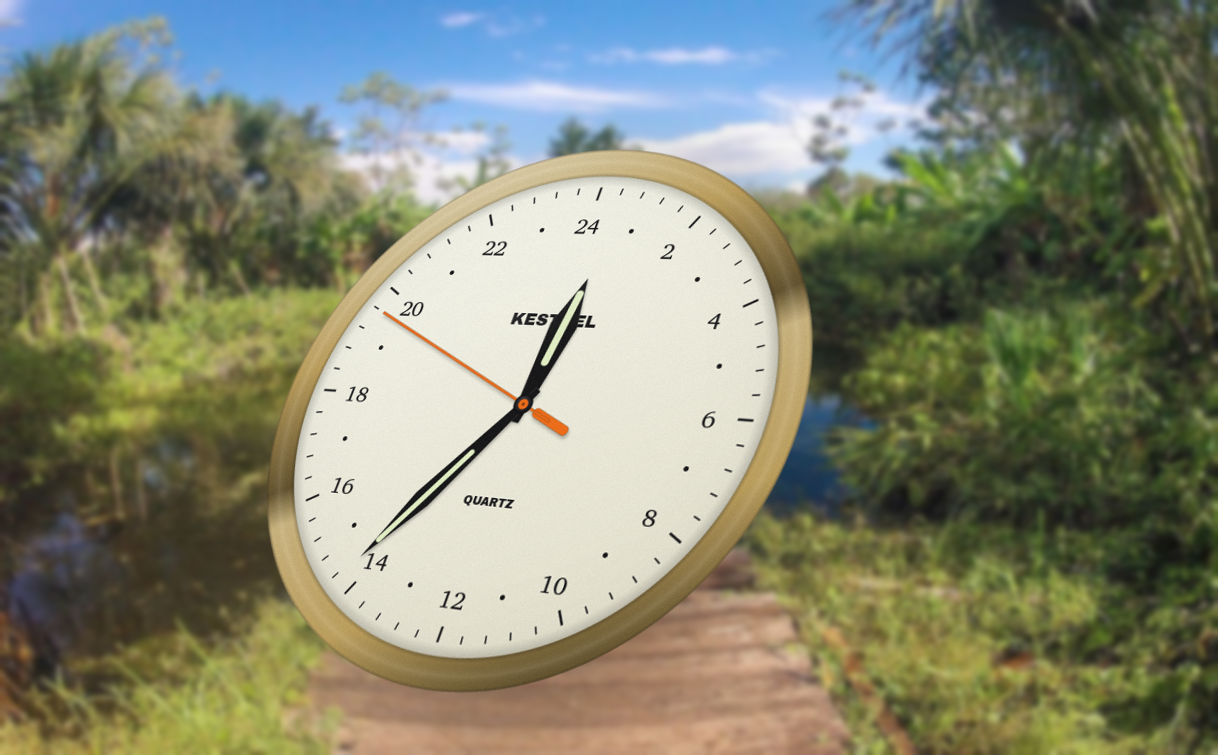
**0:35:49**
